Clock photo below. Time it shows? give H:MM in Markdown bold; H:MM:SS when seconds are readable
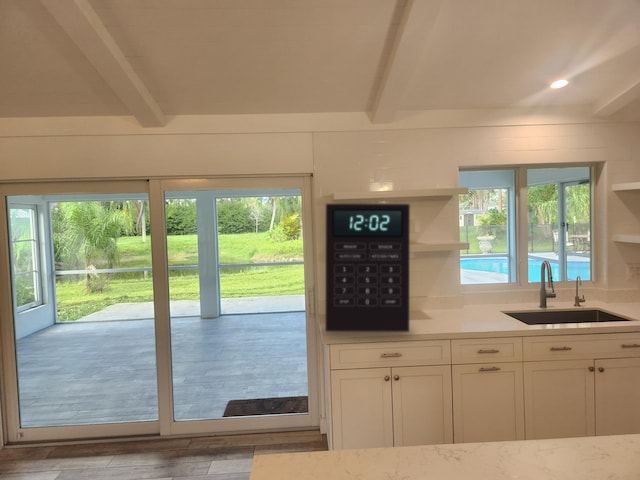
**12:02**
